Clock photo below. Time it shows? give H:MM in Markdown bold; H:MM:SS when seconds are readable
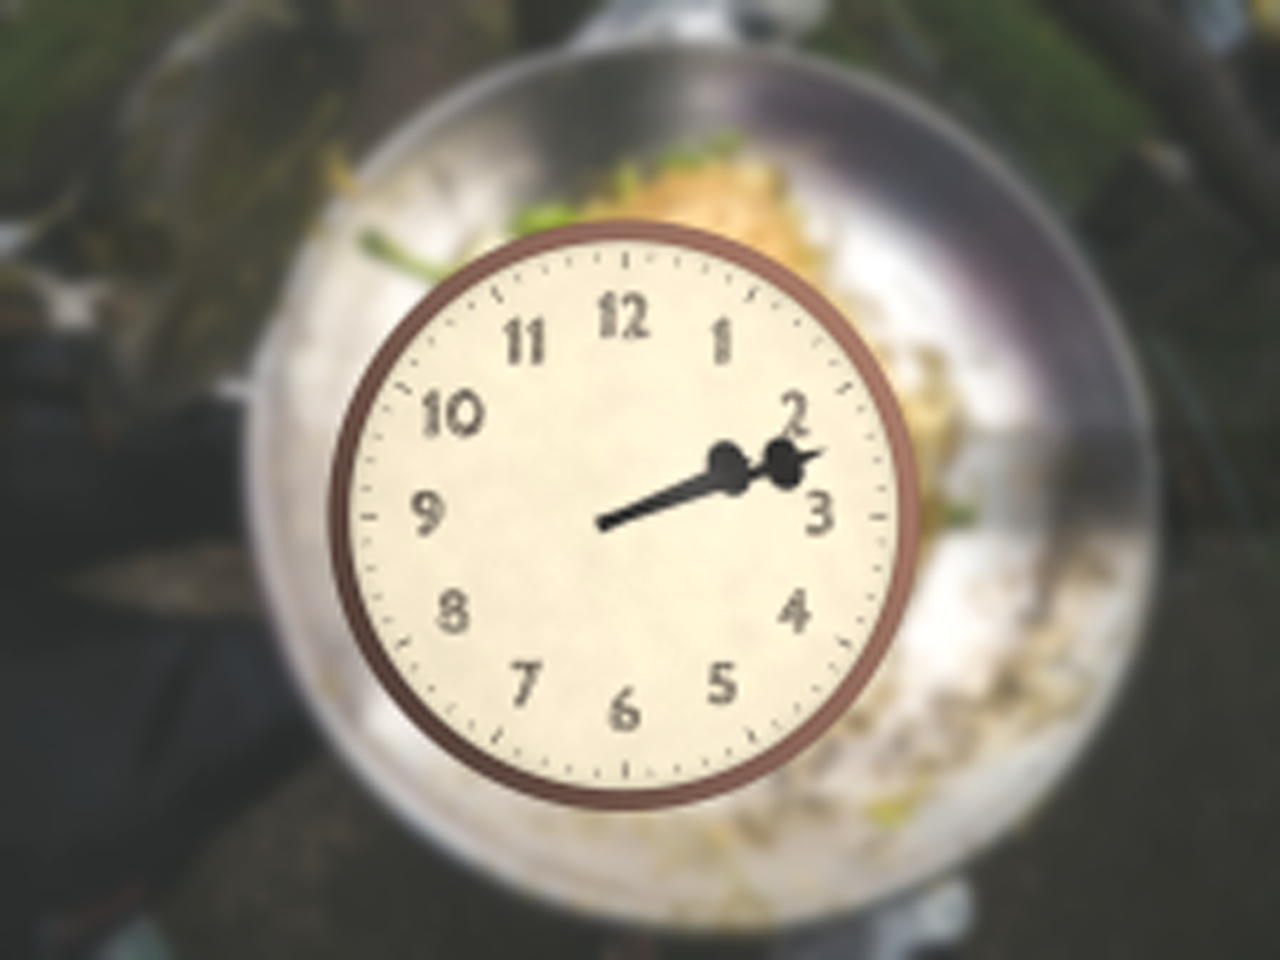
**2:12**
